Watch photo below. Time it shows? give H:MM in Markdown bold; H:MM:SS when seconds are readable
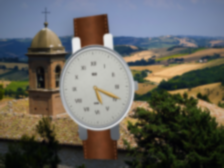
**5:19**
